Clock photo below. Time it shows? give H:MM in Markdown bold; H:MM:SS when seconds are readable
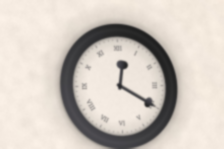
**12:20**
